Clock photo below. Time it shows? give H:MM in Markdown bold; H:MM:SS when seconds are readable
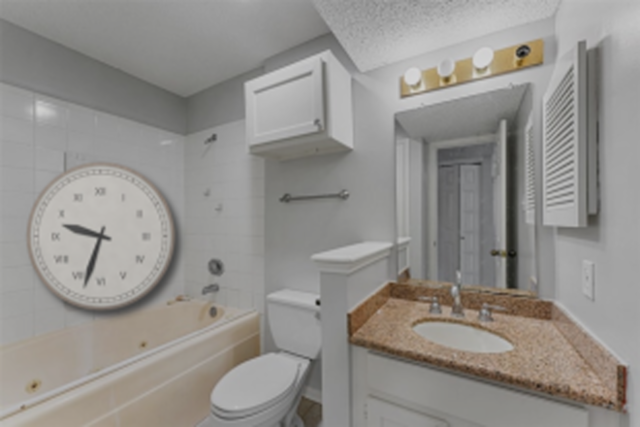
**9:33**
